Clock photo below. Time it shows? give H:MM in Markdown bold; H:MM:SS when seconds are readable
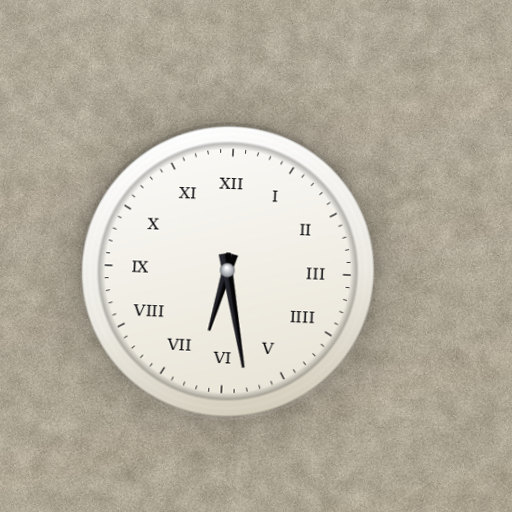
**6:28**
